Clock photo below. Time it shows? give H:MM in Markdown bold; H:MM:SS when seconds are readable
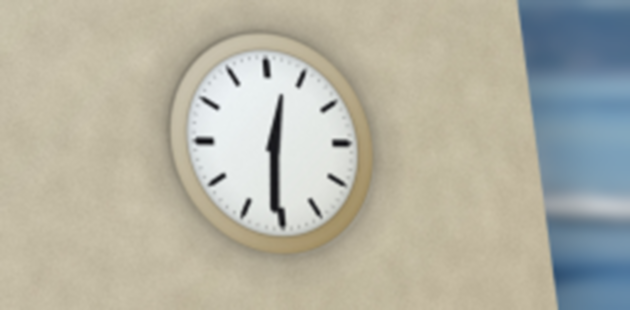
**12:31**
